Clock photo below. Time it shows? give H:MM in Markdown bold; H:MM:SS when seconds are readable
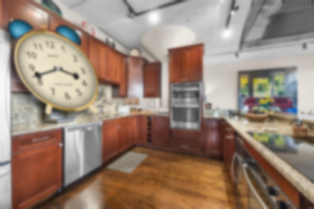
**3:42**
